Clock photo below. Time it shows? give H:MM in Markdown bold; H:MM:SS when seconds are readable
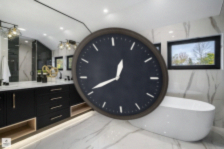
**12:41**
